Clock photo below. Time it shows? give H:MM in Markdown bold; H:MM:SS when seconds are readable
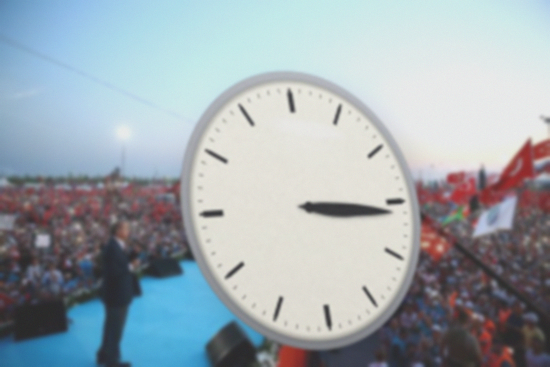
**3:16**
